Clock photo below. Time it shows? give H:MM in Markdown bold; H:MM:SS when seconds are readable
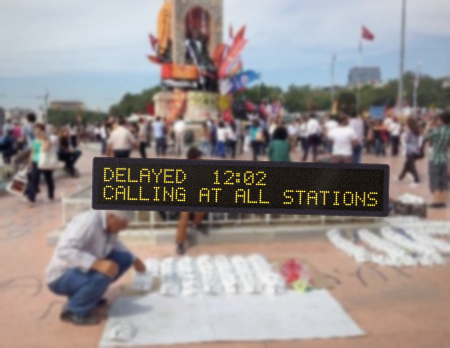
**12:02**
